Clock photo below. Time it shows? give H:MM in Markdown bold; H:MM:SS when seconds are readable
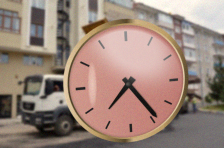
**7:24**
